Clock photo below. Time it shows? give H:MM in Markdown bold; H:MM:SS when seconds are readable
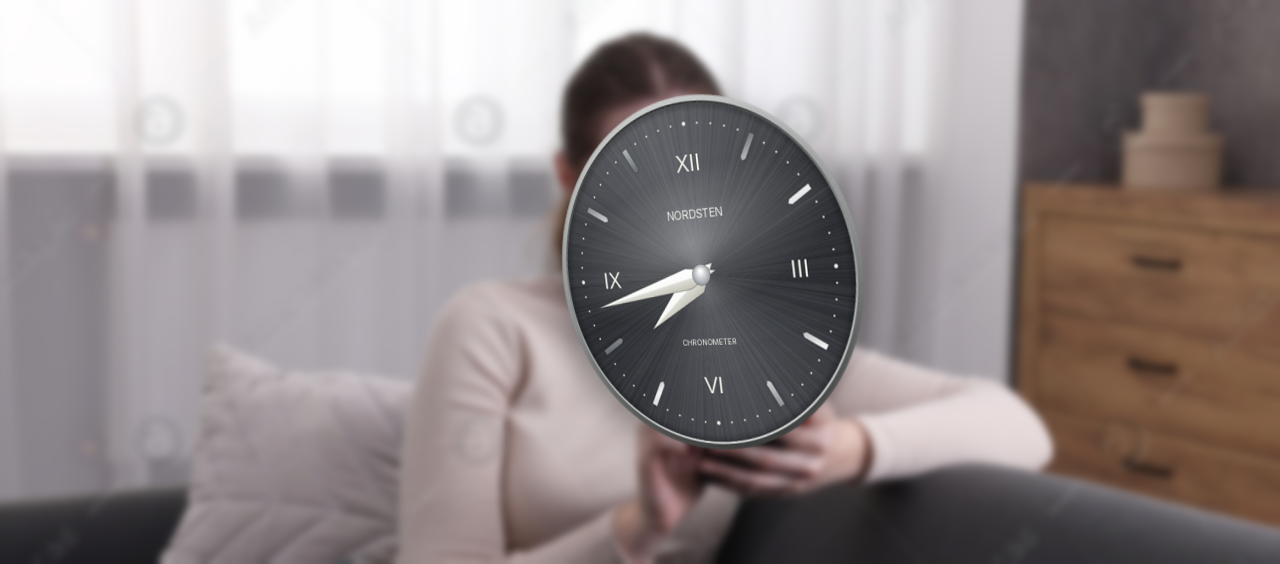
**7:43**
